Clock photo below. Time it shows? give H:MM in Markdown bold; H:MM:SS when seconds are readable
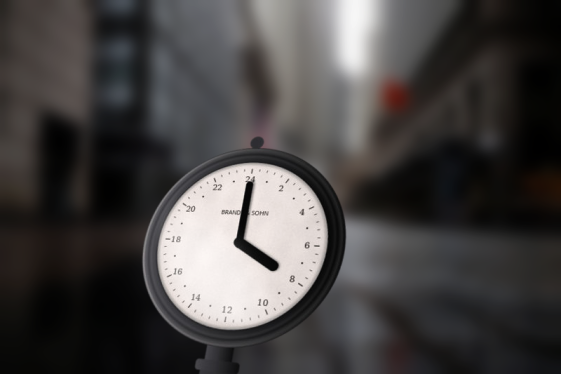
**8:00**
